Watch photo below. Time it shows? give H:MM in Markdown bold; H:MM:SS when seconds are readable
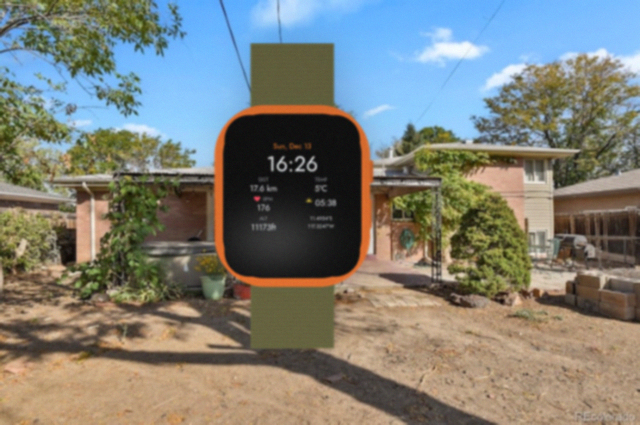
**16:26**
